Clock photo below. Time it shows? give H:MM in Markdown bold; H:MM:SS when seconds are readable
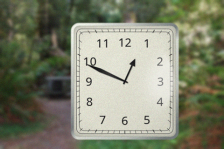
**12:49**
